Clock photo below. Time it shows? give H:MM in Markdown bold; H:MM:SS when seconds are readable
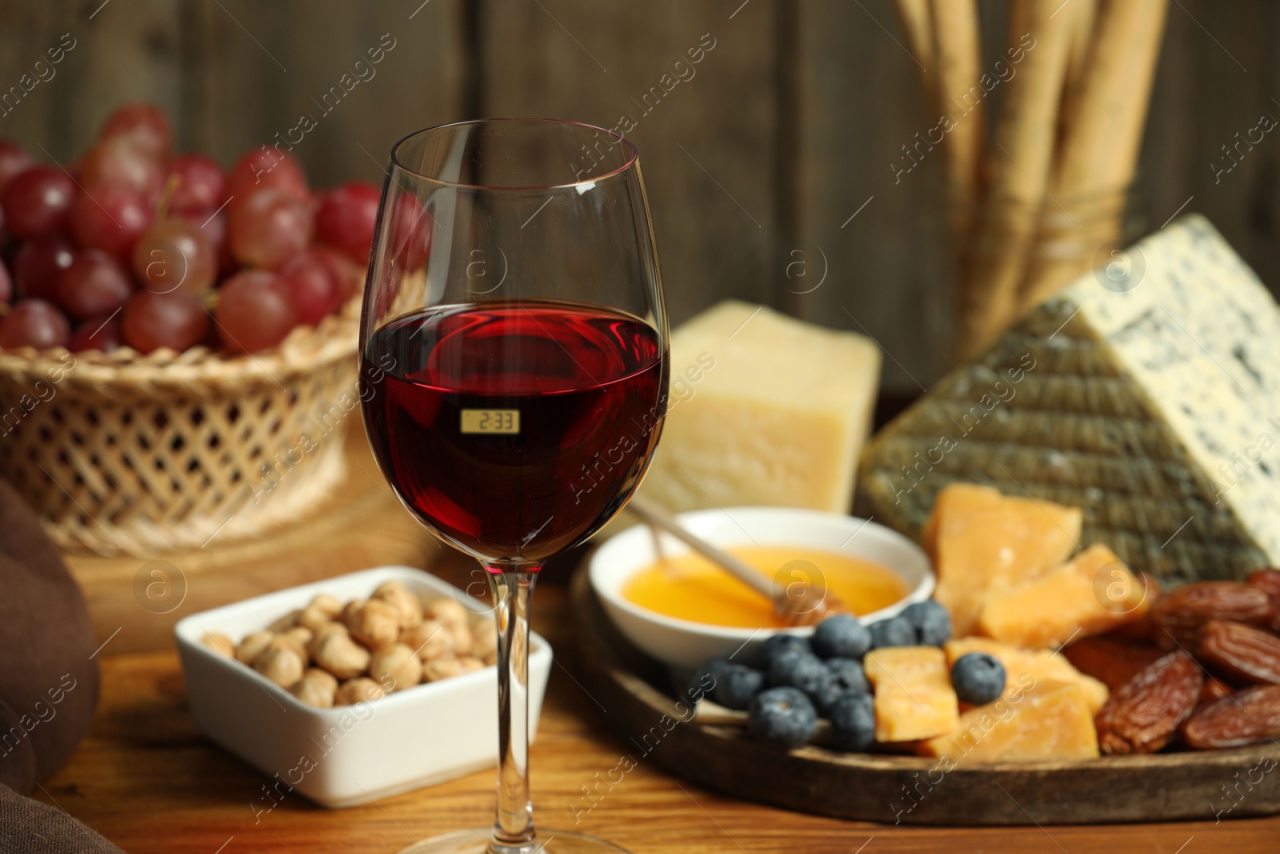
**2:33**
